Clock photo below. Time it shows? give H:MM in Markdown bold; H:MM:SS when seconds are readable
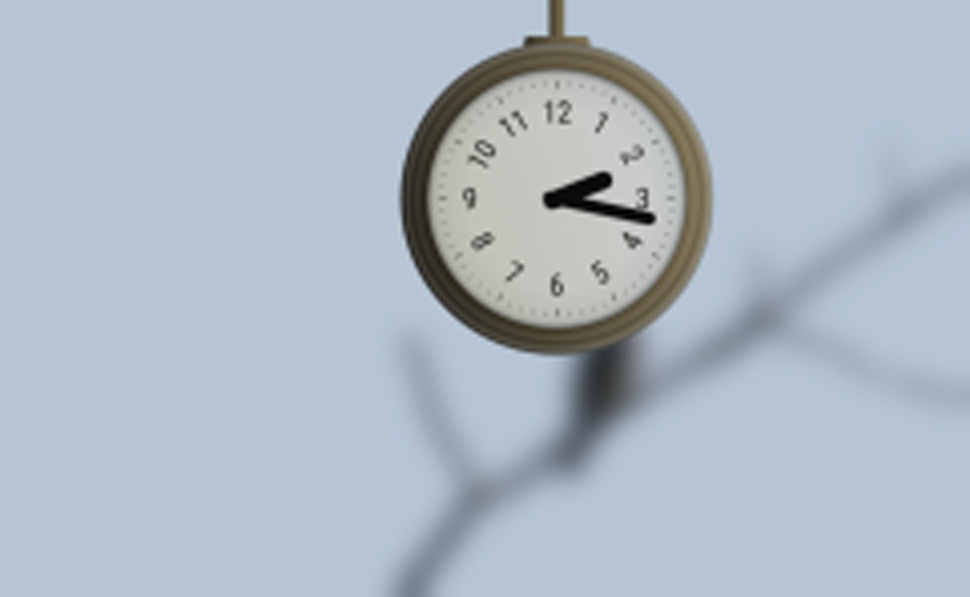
**2:17**
